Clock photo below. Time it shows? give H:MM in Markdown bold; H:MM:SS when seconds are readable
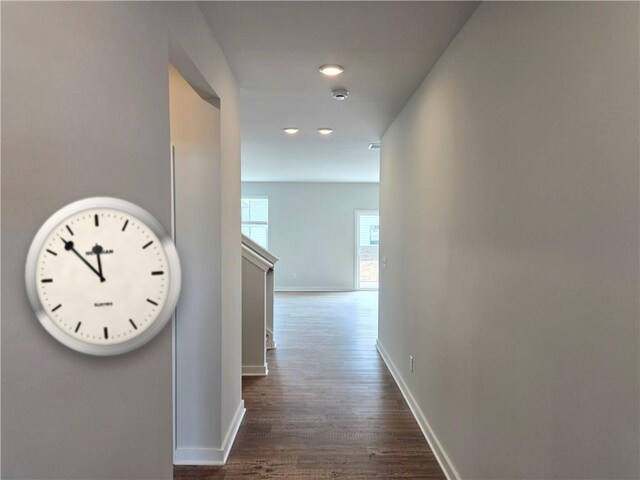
**11:53**
